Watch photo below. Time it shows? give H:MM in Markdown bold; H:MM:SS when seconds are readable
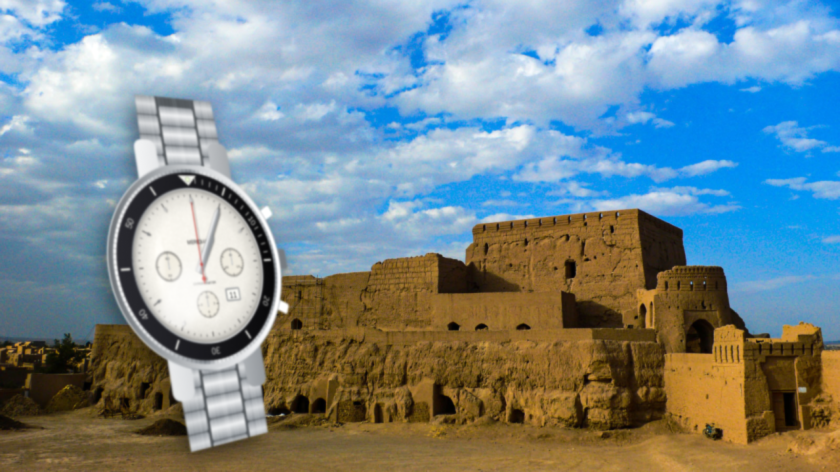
**1:05**
